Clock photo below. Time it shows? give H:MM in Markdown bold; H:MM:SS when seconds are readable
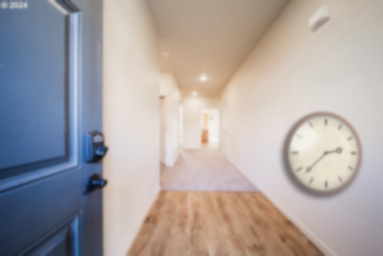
**2:38**
